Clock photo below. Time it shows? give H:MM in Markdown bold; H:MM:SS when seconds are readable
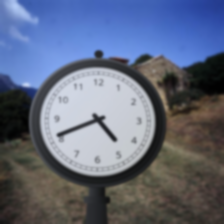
**4:41**
